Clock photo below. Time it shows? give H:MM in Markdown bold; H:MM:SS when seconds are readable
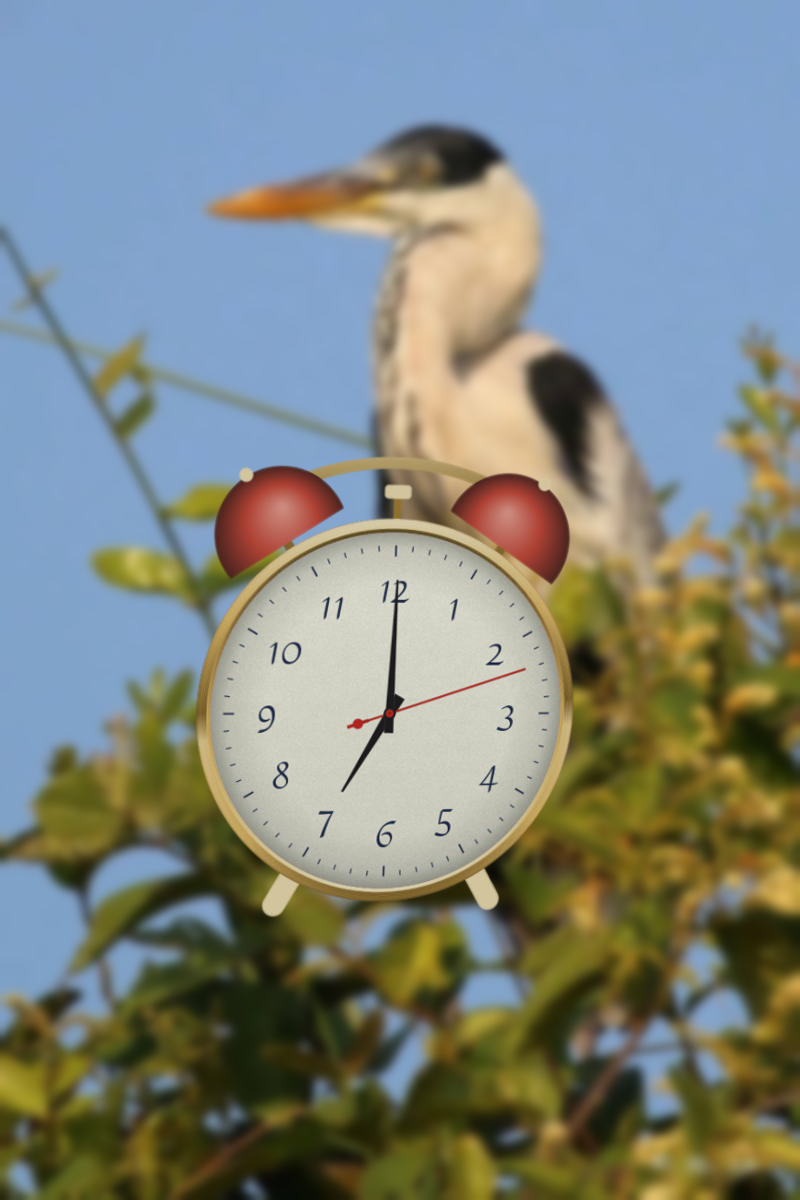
**7:00:12**
